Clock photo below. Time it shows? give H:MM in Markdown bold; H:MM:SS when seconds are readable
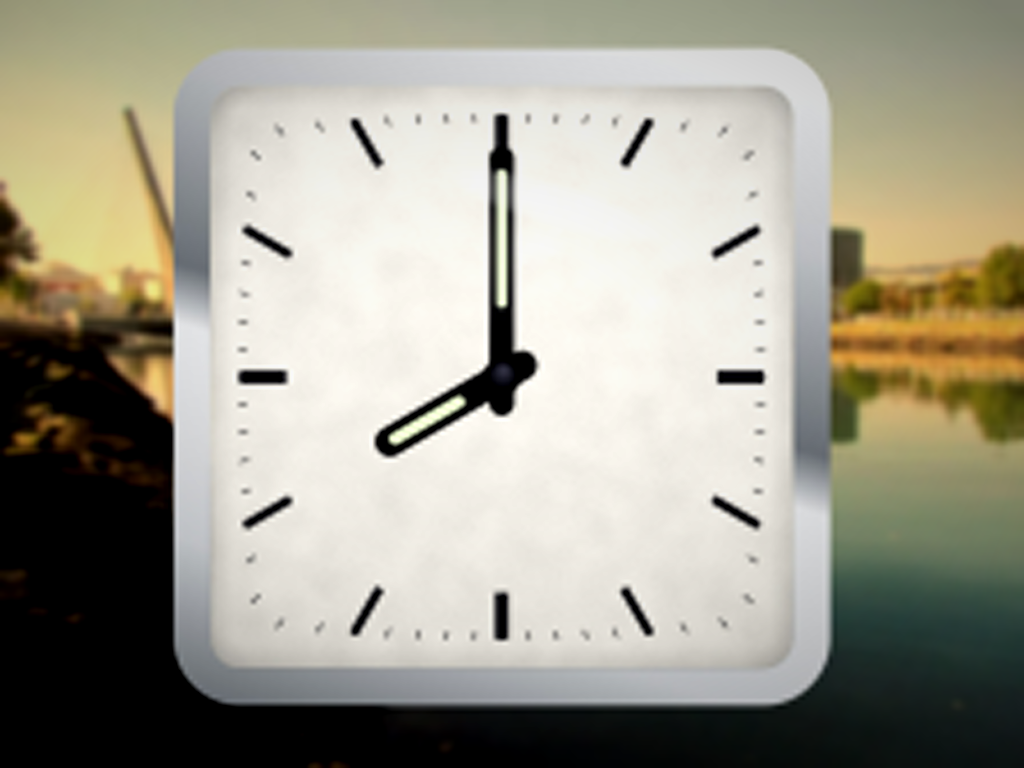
**8:00**
